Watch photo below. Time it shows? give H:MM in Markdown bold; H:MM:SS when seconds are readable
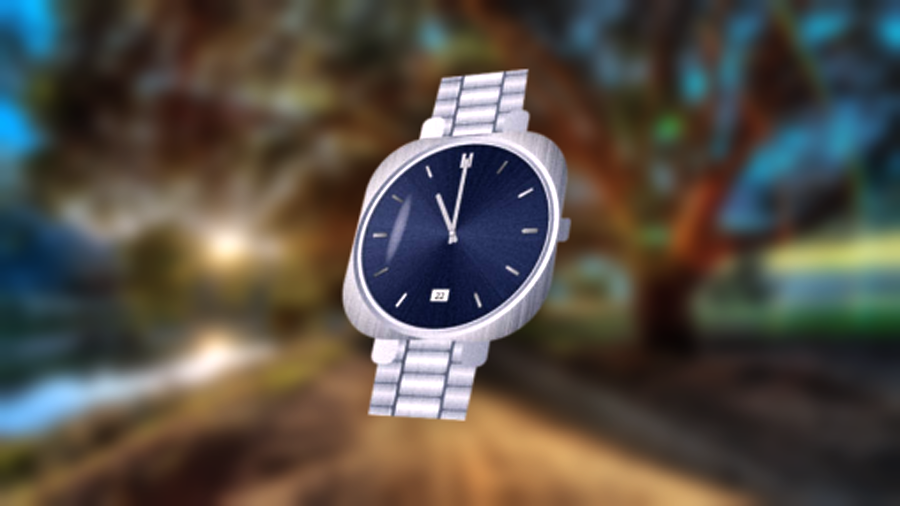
**11:00**
